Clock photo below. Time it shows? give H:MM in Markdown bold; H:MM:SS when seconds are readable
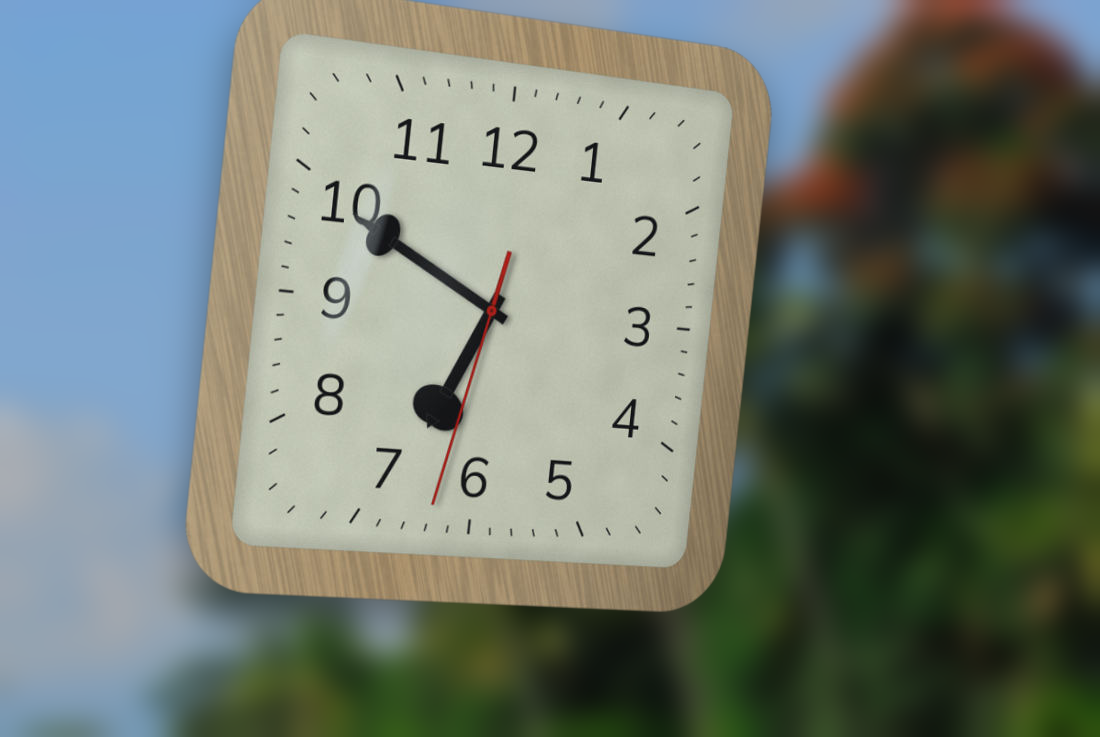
**6:49:32**
